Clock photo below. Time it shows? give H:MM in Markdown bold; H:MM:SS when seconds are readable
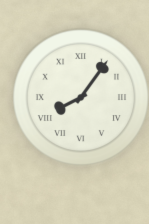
**8:06**
